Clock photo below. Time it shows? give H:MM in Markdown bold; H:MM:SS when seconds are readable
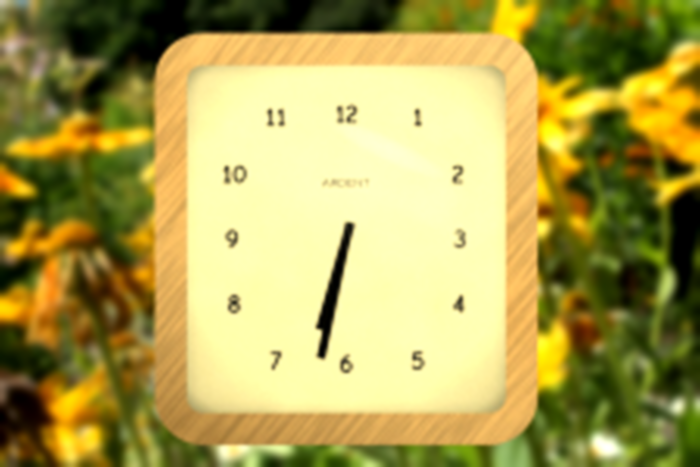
**6:32**
